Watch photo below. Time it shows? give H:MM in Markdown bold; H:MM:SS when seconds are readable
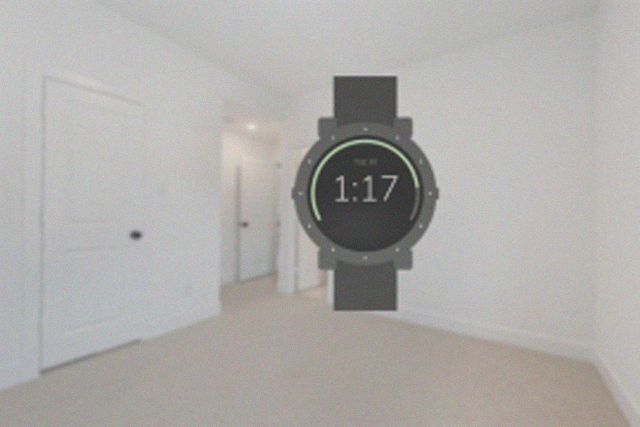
**1:17**
